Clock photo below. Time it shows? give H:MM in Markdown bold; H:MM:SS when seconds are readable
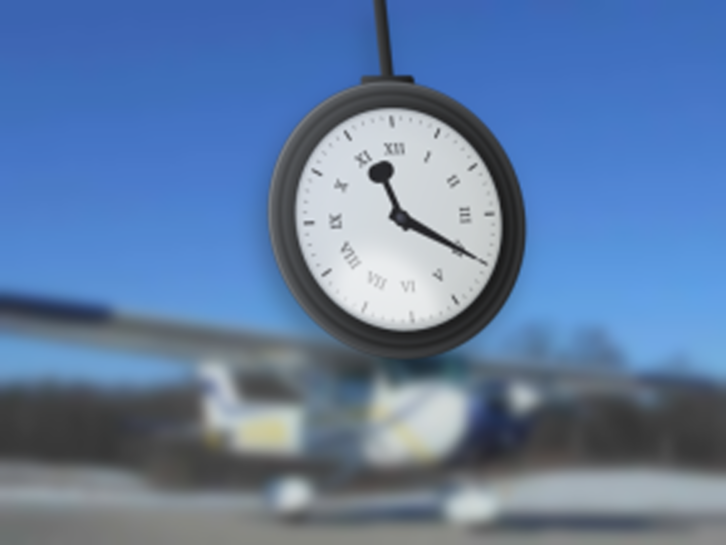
**11:20**
